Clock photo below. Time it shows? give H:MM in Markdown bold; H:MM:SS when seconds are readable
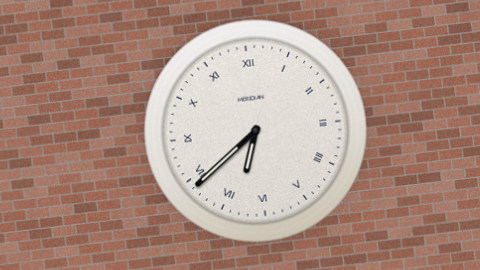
**6:39**
